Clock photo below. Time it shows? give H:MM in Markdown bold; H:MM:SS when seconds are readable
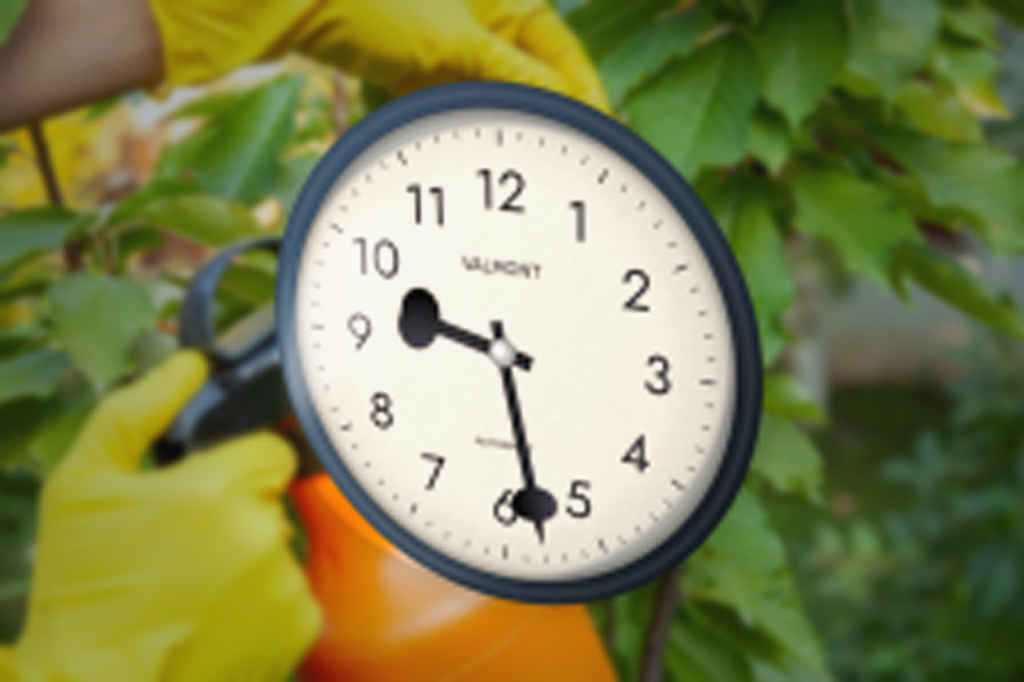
**9:28**
